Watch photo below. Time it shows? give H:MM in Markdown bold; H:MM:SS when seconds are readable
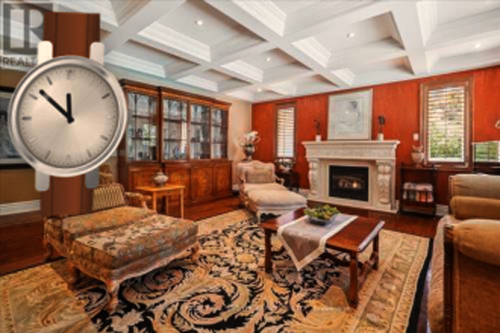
**11:52**
